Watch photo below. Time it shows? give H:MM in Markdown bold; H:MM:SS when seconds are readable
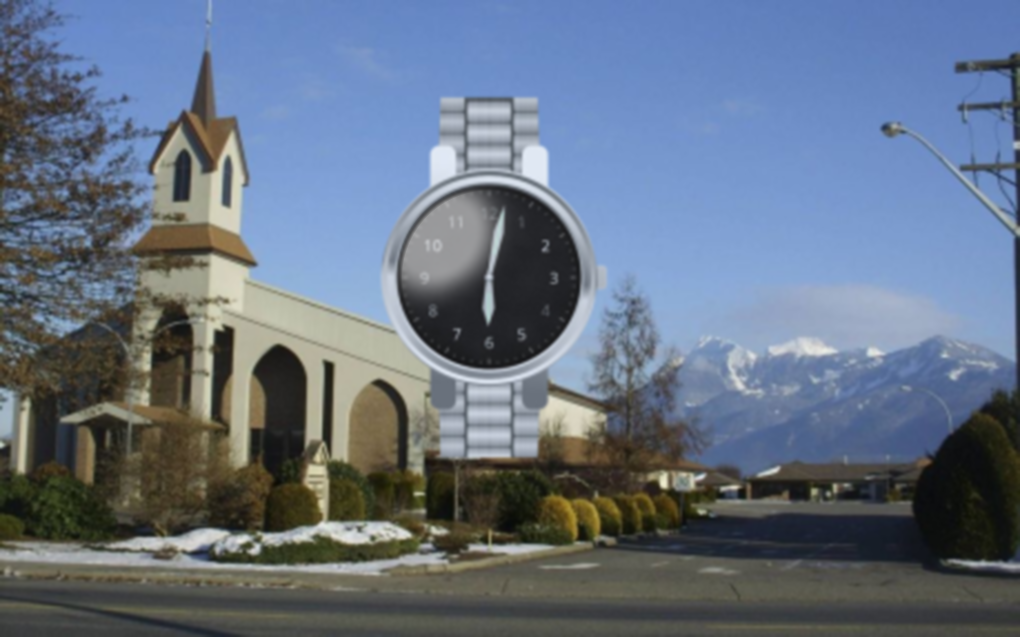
**6:02**
